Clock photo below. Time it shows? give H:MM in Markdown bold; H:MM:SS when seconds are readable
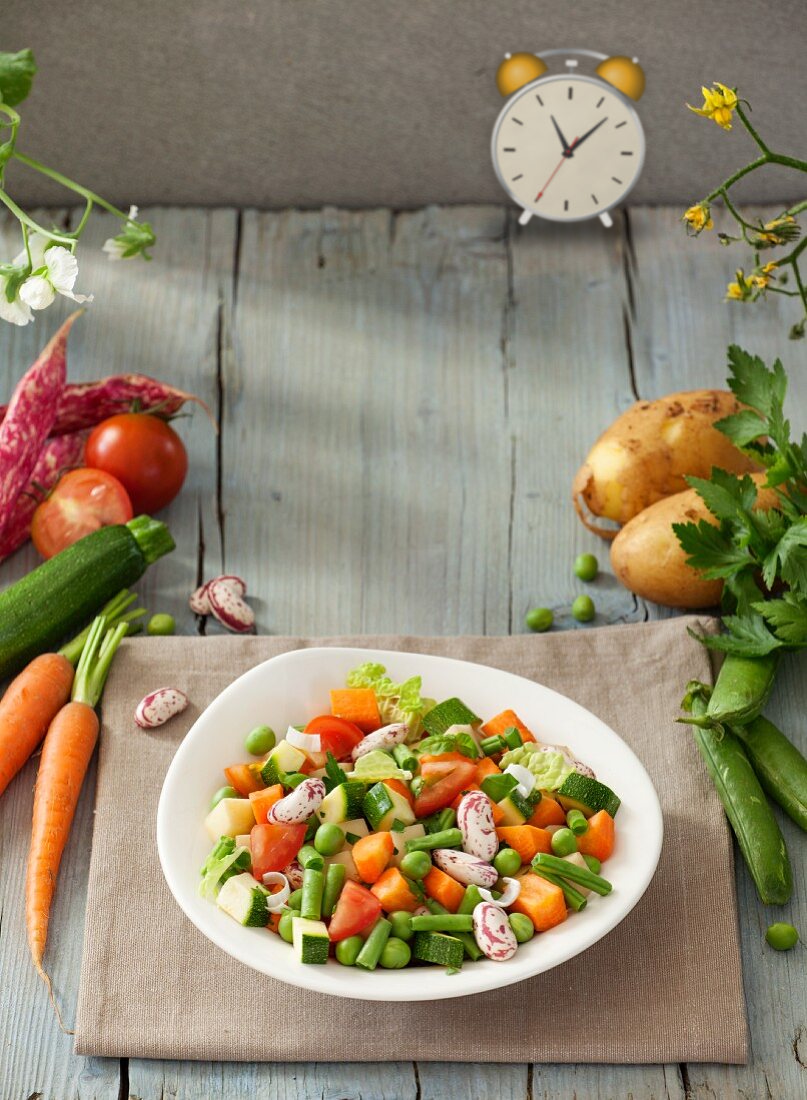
**11:07:35**
